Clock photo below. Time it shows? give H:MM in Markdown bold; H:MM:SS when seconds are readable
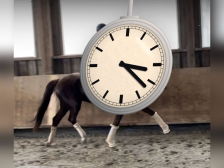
**3:22**
